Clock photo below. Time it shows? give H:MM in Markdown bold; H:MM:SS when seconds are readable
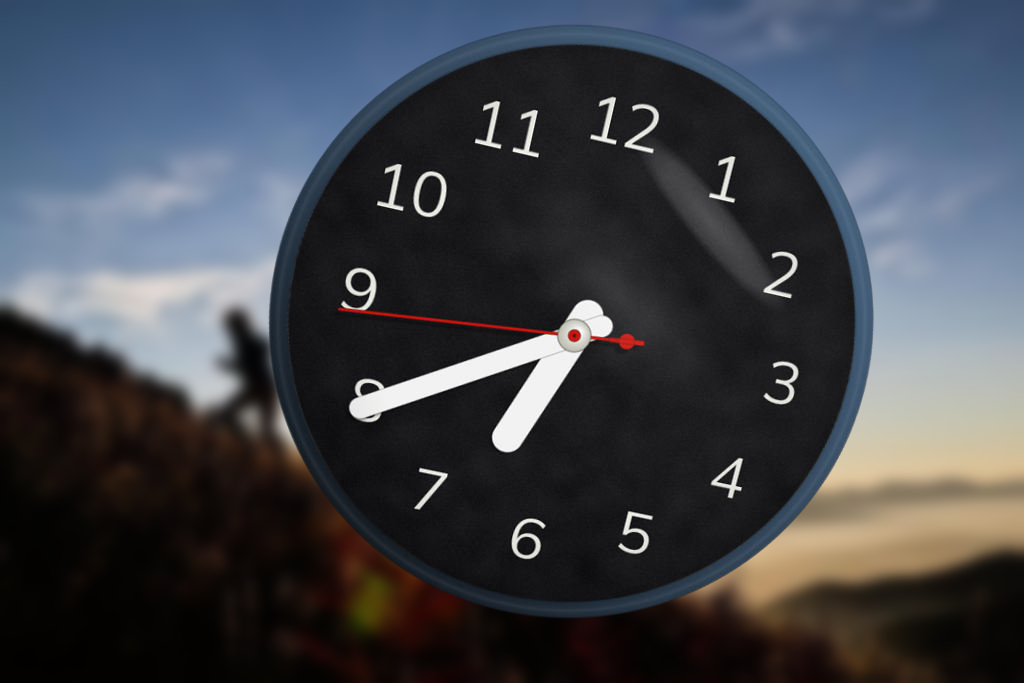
**6:39:44**
